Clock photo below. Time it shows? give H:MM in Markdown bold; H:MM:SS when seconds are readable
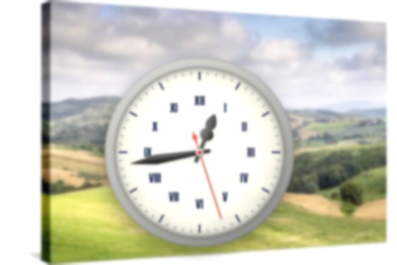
**12:43:27**
